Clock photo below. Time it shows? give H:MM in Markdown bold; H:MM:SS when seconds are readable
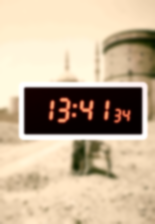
**13:41:34**
